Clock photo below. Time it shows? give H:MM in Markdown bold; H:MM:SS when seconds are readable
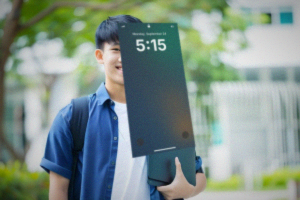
**5:15**
